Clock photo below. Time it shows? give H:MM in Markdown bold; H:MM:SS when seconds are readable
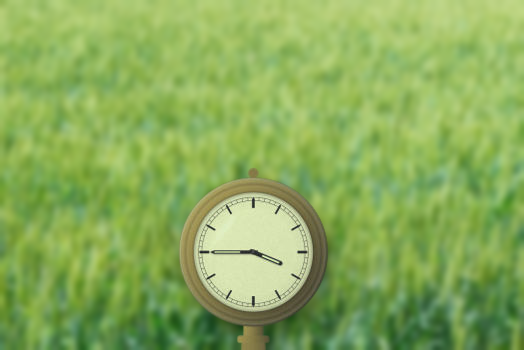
**3:45**
